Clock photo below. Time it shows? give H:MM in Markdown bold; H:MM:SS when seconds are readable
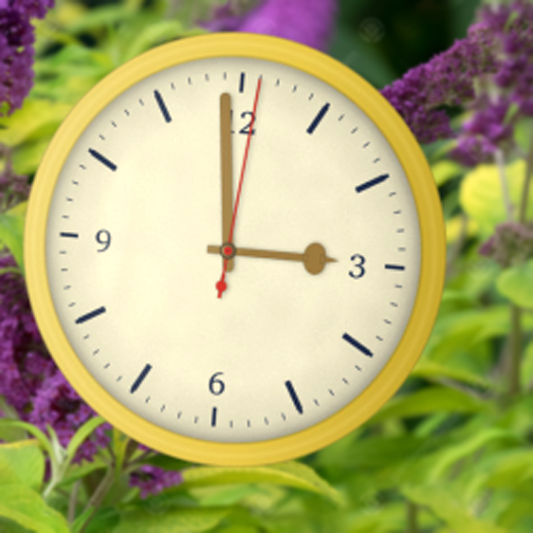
**2:59:01**
